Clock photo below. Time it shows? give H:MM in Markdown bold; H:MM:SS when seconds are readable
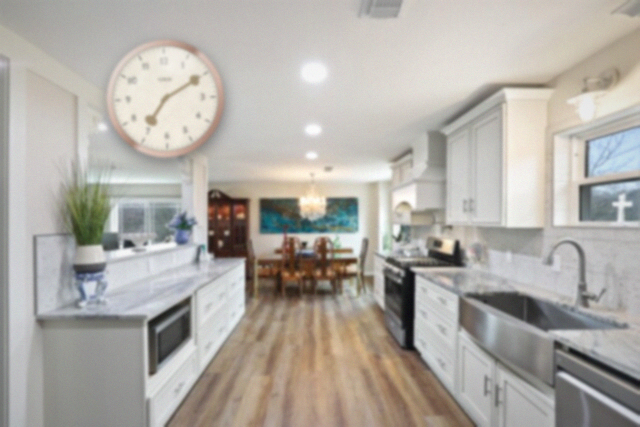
**7:10**
